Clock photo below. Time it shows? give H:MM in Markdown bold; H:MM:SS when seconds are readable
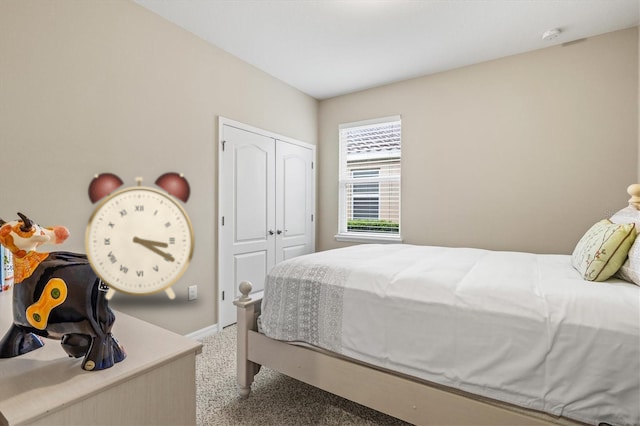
**3:20**
